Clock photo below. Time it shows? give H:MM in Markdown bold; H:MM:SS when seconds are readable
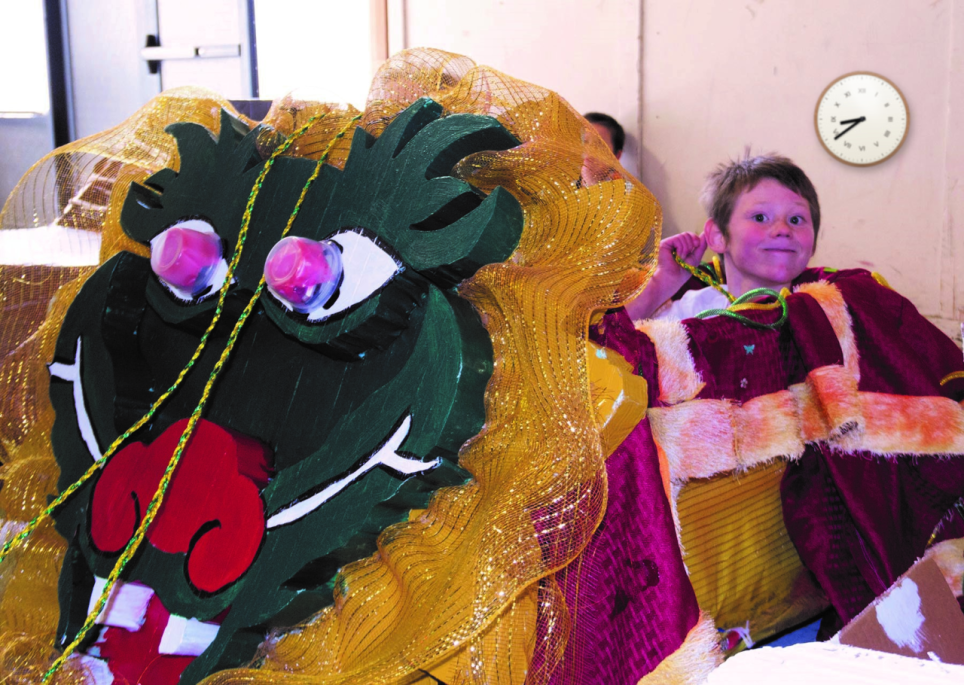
**8:39**
